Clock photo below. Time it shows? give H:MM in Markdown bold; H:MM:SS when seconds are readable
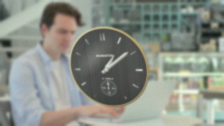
**1:09**
